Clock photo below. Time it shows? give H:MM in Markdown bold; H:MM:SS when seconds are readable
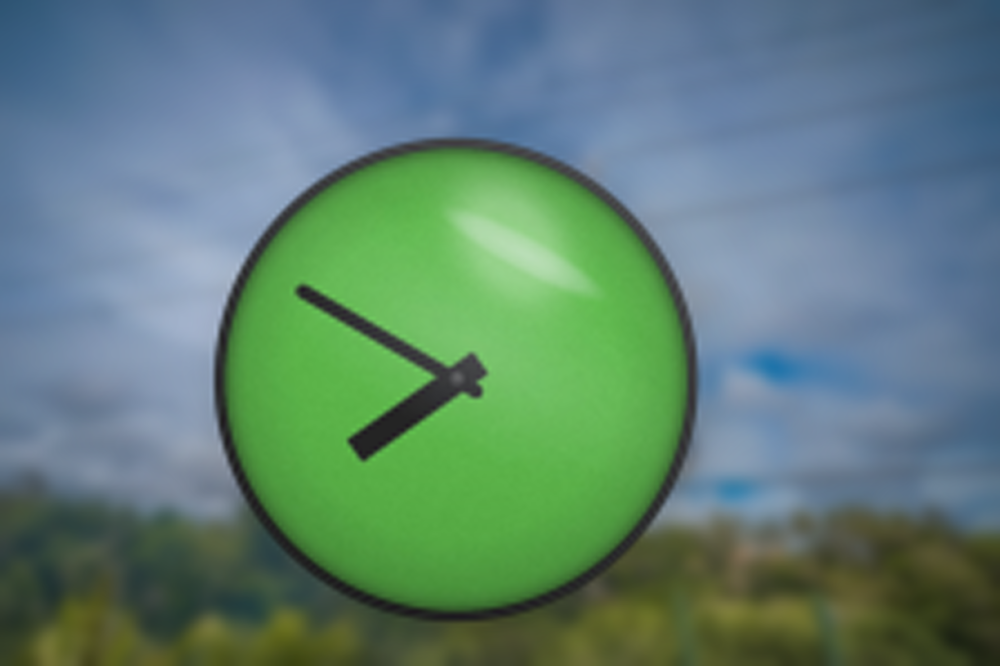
**7:50**
